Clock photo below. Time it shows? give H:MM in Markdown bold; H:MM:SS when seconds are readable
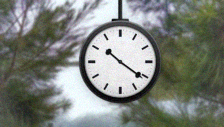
**10:21**
